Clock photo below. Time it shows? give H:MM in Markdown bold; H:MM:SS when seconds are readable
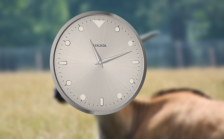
**11:12**
